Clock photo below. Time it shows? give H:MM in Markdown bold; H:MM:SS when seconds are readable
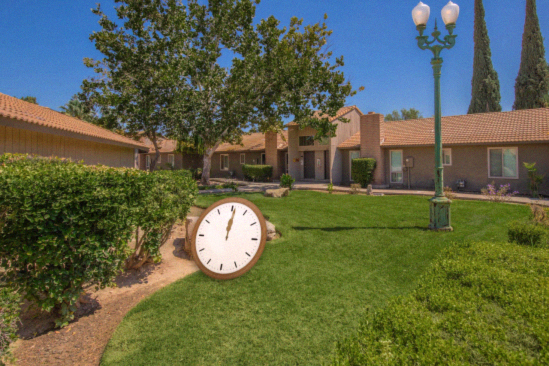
**12:01**
